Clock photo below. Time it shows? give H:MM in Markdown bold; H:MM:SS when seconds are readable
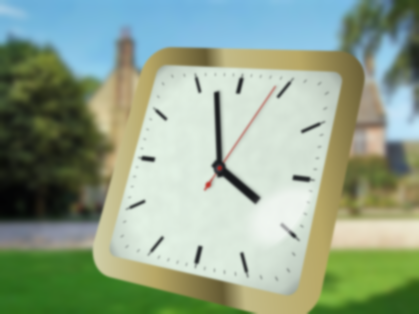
**3:57:04**
